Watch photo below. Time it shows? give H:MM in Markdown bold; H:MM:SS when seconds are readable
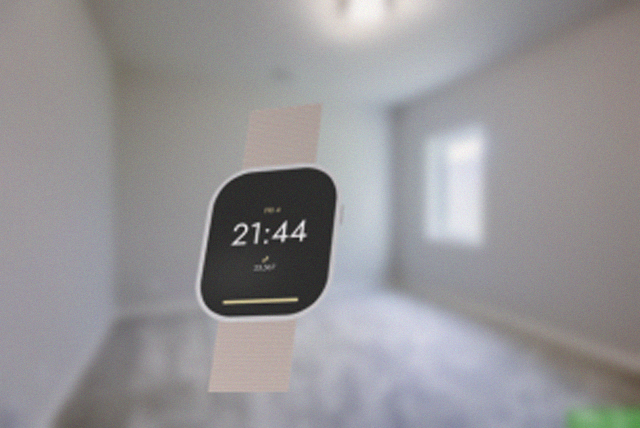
**21:44**
